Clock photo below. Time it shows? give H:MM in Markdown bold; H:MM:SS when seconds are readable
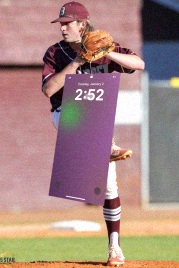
**2:52**
